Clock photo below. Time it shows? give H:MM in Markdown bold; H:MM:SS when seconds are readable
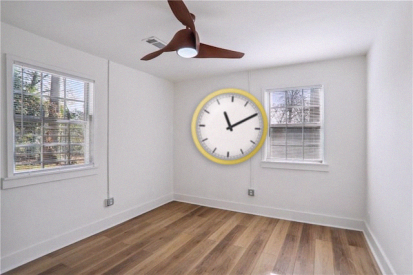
**11:10**
